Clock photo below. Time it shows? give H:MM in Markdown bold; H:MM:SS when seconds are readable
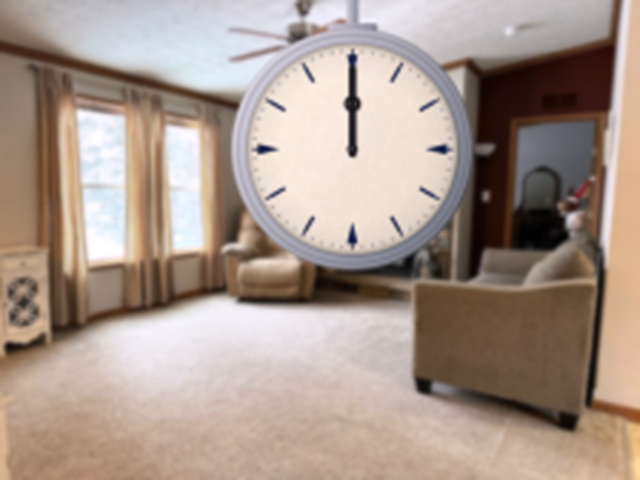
**12:00**
